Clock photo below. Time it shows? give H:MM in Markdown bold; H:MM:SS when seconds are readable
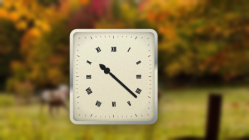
**10:22**
